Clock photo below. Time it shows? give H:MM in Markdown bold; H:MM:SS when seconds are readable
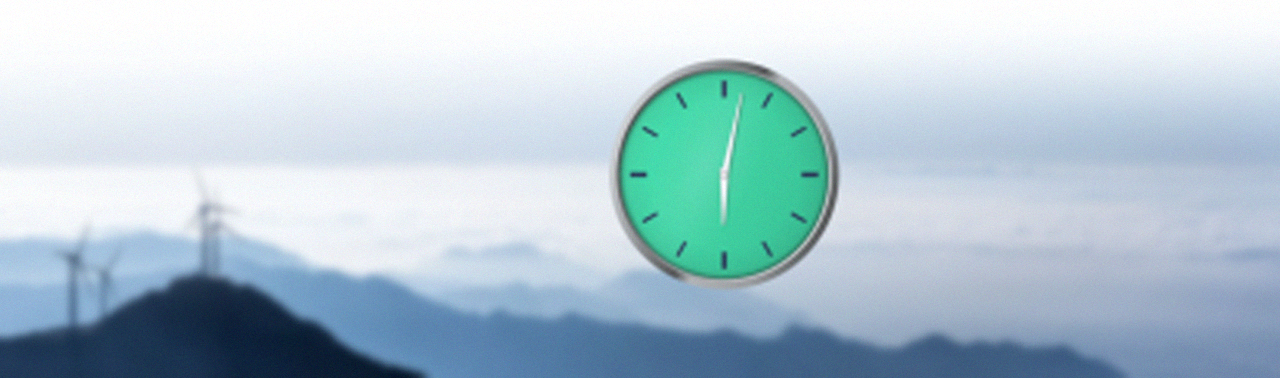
**6:02**
